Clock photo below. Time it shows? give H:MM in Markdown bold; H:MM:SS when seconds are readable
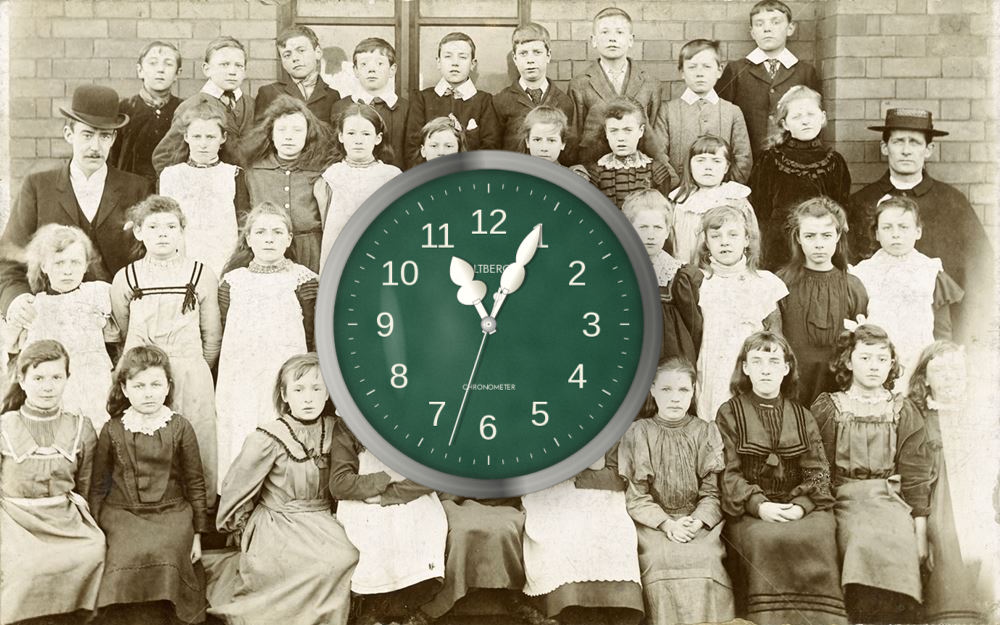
**11:04:33**
